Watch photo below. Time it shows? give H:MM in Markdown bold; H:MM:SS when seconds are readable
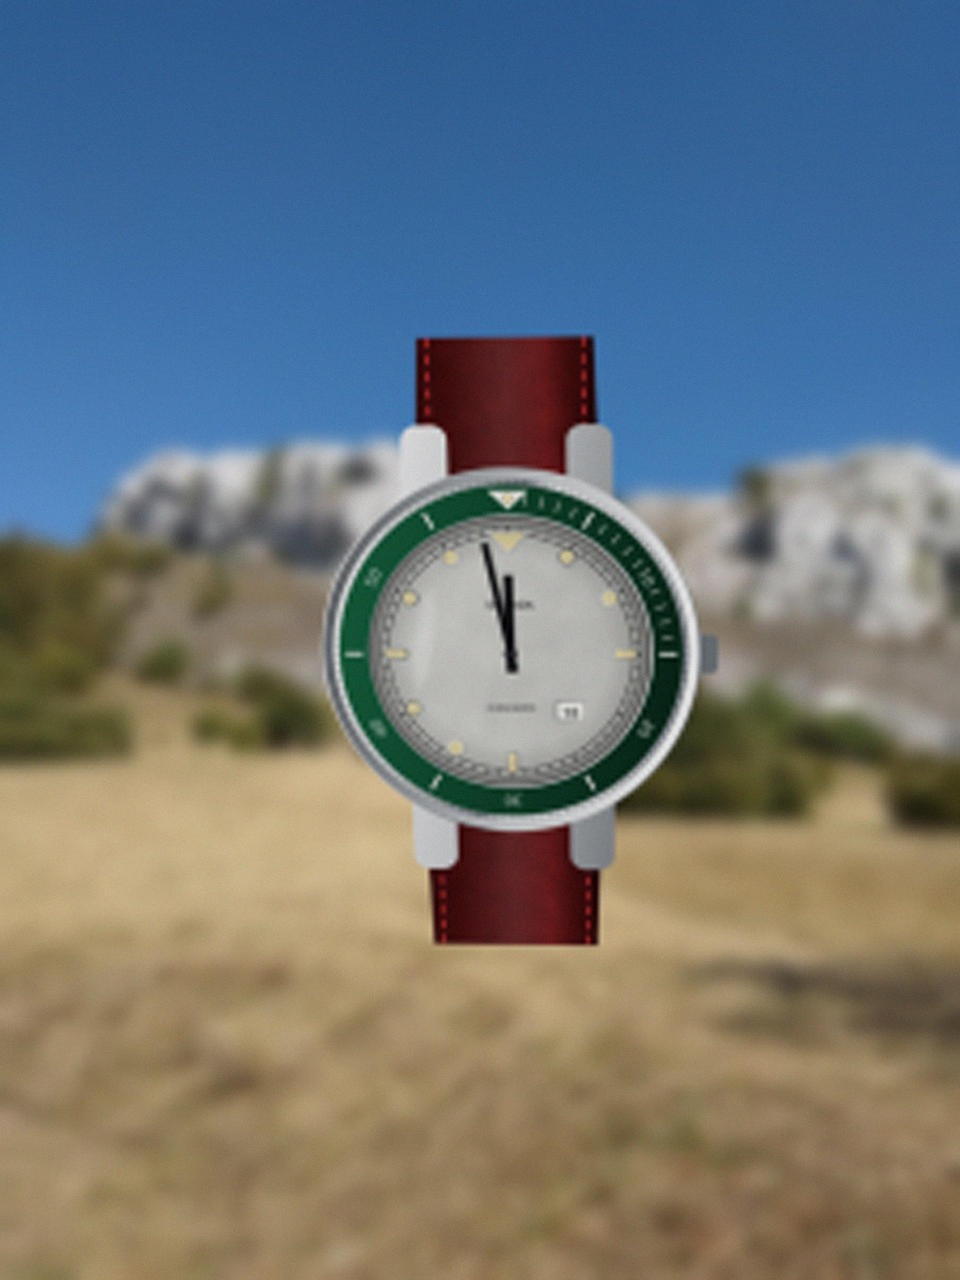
**11:58**
